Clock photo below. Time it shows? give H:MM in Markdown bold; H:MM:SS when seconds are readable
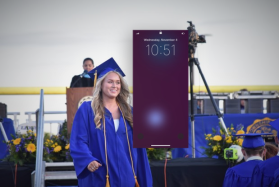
**10:51**
